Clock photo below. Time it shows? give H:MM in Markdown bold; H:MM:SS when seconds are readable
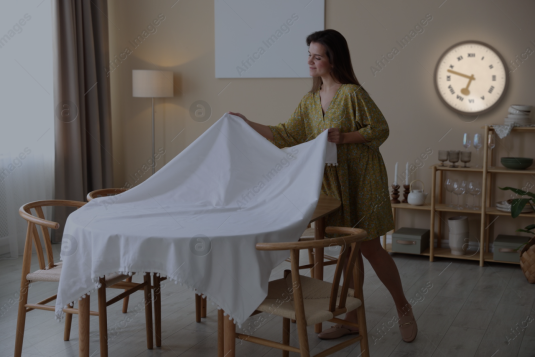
**6:48**
